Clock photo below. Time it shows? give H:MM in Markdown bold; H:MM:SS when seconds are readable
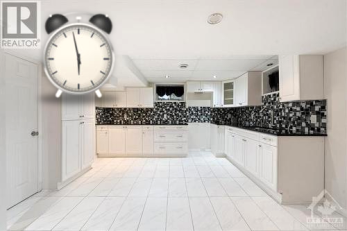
**5:58**
